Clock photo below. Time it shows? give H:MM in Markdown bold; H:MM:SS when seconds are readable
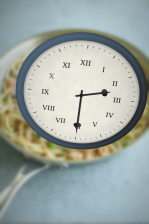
**2:30**
